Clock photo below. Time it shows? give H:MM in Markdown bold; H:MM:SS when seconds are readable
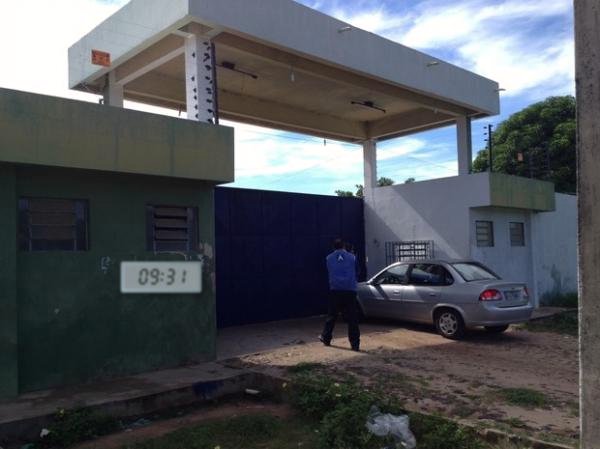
**9:31**
